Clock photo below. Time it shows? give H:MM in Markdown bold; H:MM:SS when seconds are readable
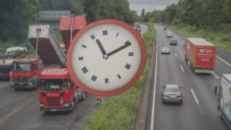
**11:11**
